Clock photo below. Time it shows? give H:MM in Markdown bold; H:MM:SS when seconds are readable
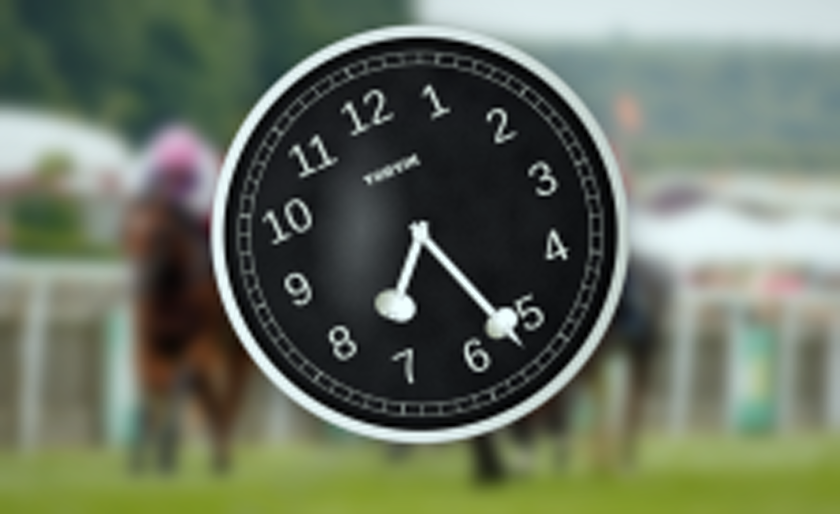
**7:27**
